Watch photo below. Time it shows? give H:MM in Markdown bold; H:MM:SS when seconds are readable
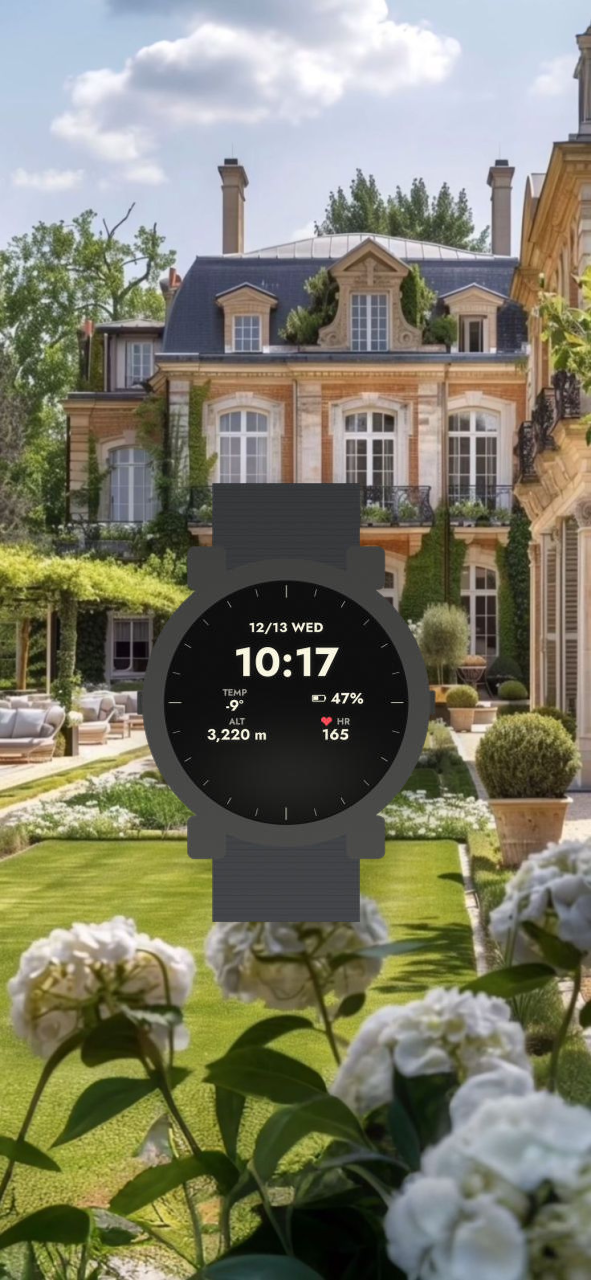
**10:17**
